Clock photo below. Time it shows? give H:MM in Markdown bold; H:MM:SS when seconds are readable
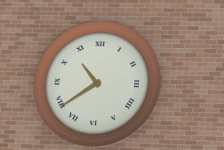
**10:39**
